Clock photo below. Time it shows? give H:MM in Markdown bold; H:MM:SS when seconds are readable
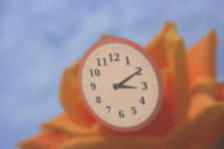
**3:10**
